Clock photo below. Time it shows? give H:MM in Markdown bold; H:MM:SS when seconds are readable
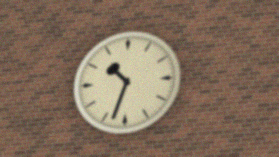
**10:33**
